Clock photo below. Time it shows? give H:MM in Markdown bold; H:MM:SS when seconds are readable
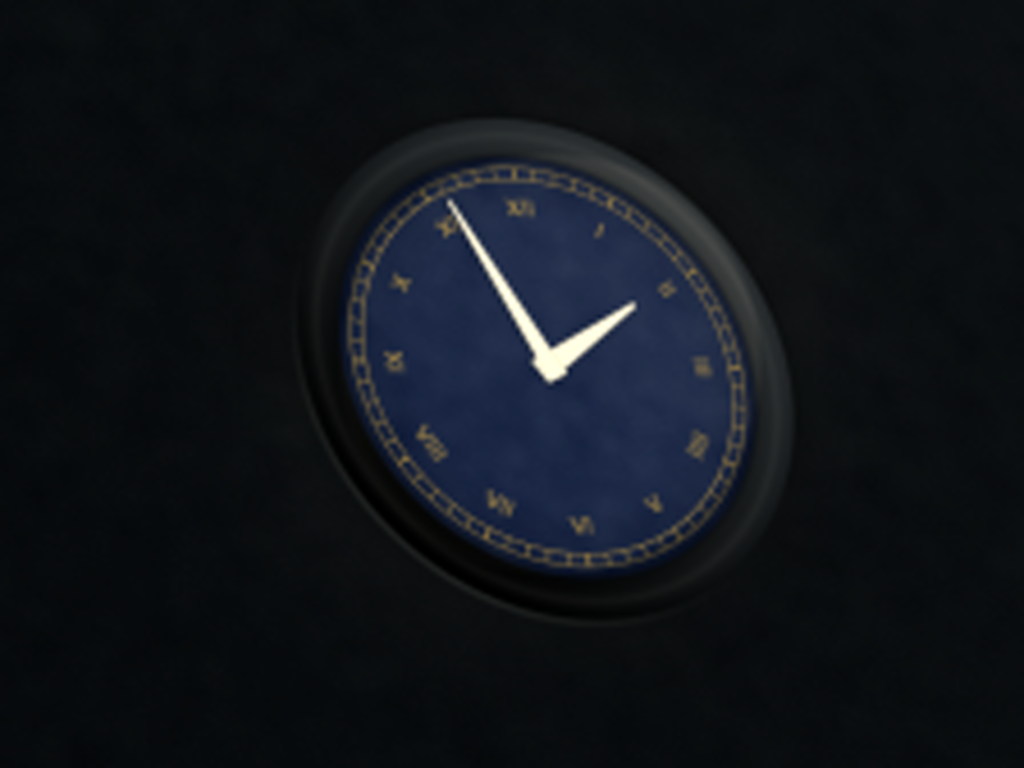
**1:56**
